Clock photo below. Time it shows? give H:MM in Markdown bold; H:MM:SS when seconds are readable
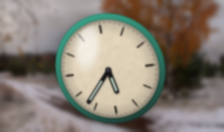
**5:37**
